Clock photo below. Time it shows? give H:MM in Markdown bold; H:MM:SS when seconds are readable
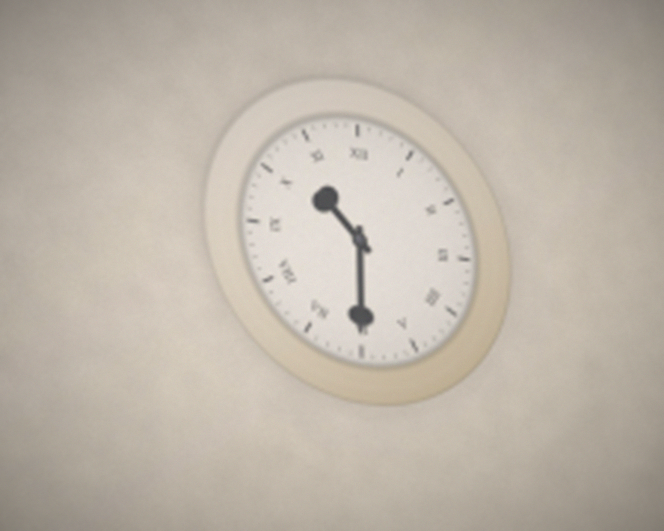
**10:30**
